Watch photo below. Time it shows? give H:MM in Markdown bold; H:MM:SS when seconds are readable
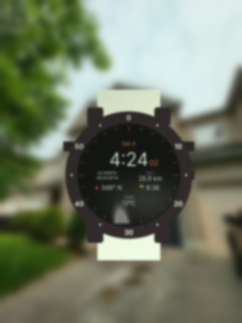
**4:24**
